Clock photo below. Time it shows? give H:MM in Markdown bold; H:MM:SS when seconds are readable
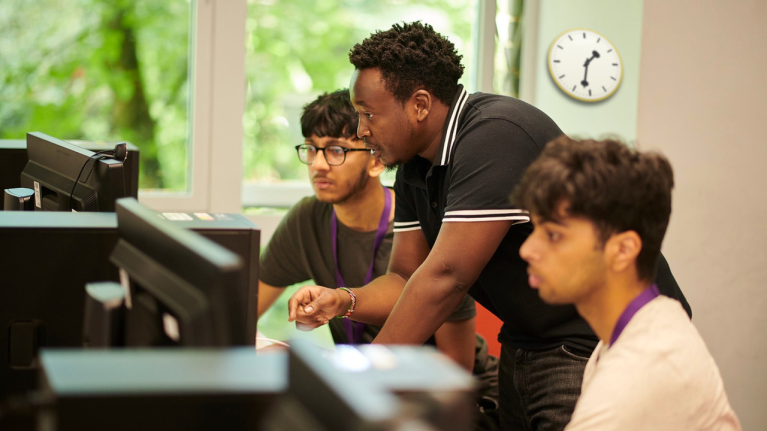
**1:32**
